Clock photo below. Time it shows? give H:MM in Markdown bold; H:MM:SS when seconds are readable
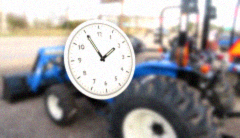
**1:55**
